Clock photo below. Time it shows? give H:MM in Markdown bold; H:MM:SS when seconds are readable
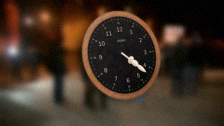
**4:22**
